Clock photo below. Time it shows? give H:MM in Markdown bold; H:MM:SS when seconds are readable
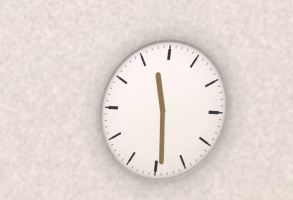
**11:29**
